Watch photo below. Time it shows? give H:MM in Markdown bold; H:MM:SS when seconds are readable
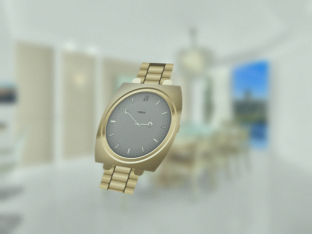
**2:51**
